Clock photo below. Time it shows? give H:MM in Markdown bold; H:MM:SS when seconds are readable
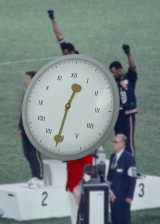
**12:31**
